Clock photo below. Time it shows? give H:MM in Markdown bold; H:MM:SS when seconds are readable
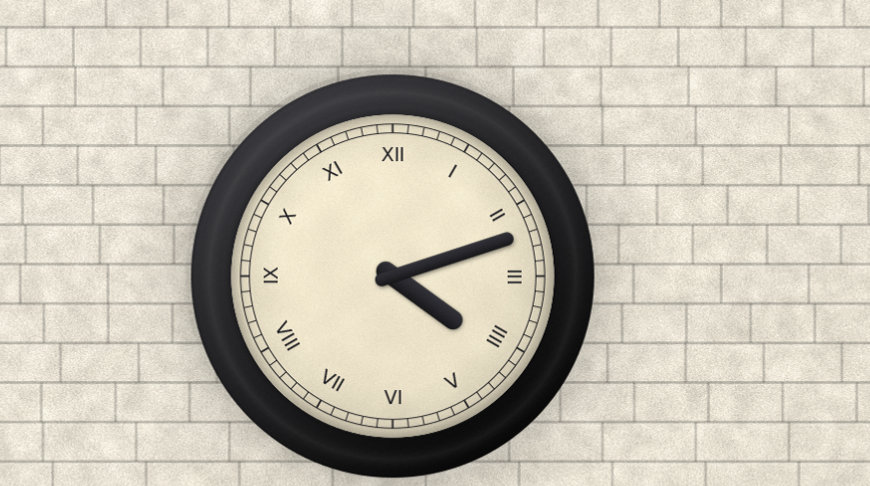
**4:12**
